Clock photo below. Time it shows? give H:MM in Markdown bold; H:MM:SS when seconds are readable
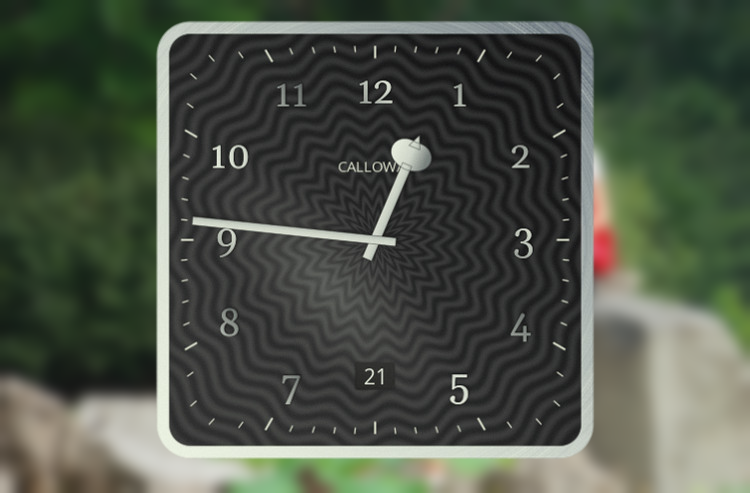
**12:46**
